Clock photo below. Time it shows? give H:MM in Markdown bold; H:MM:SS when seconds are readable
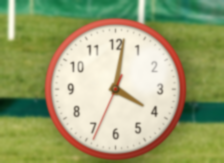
**4:01:34**
